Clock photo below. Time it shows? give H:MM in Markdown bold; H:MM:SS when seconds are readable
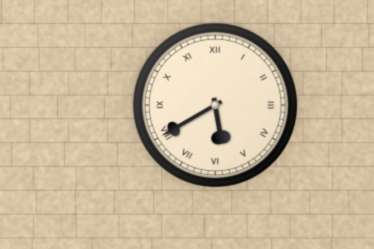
**5:40**
